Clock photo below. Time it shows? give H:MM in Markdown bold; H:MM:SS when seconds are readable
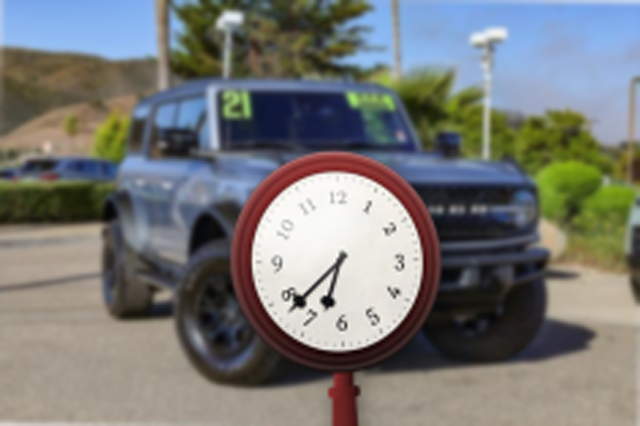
**6:38**
